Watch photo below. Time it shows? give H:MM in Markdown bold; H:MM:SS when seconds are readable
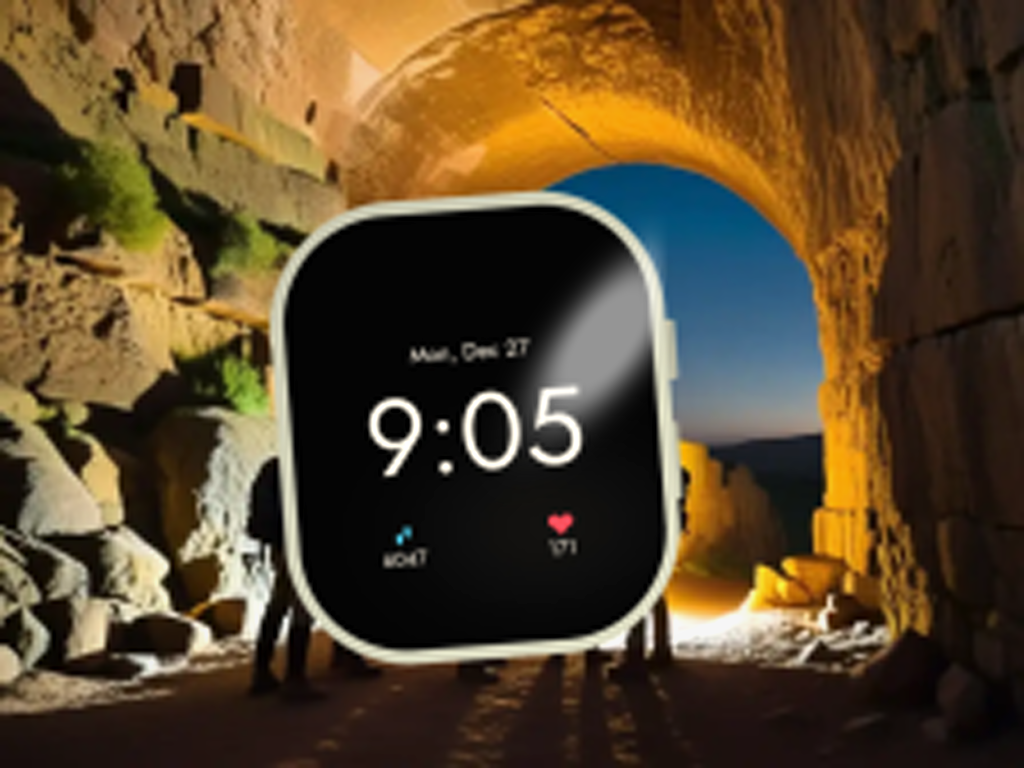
**9:05**
